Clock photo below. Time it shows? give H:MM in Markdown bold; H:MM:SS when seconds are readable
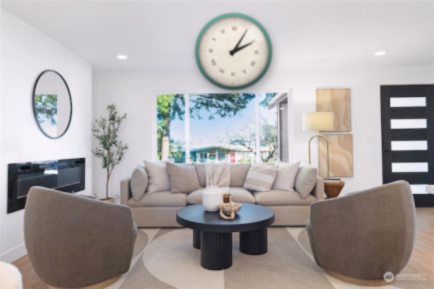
**2:05**
